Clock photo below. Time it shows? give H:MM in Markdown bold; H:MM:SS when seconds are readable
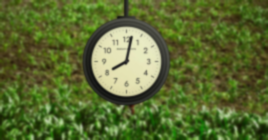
**8:02**
